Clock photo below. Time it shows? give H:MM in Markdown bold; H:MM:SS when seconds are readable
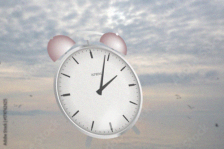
**2:04**
